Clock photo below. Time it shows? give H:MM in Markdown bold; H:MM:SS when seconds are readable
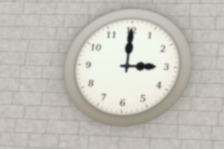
**3:00**
